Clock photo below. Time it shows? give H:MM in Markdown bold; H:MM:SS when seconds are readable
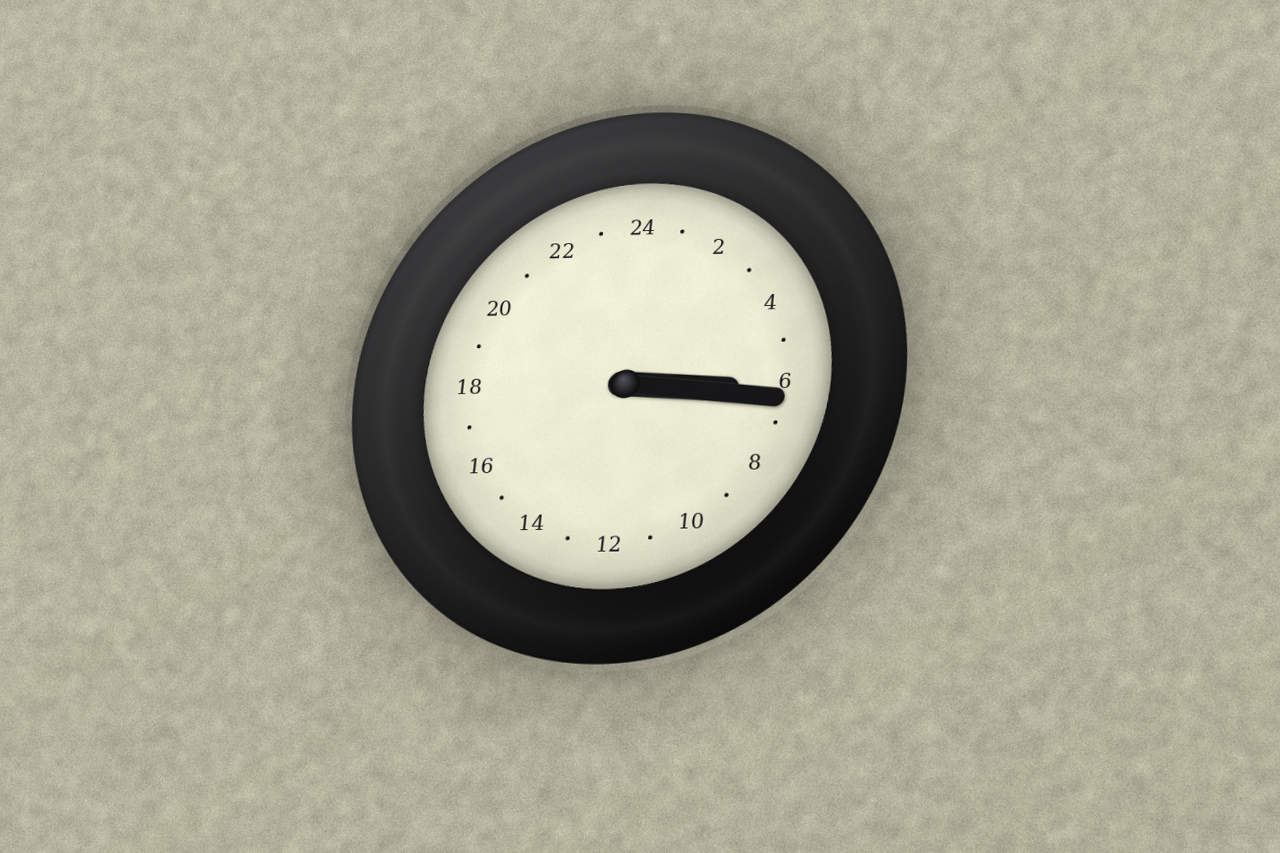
**6:16**
